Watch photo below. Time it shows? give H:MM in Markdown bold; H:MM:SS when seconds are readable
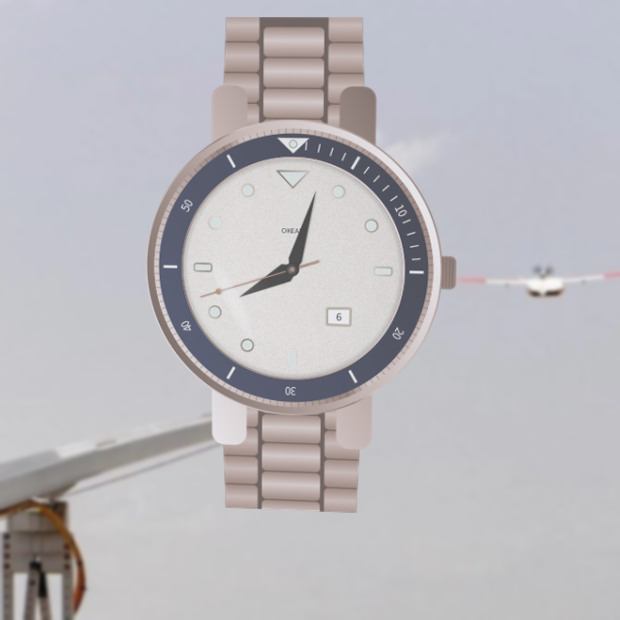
**8:02:42**
